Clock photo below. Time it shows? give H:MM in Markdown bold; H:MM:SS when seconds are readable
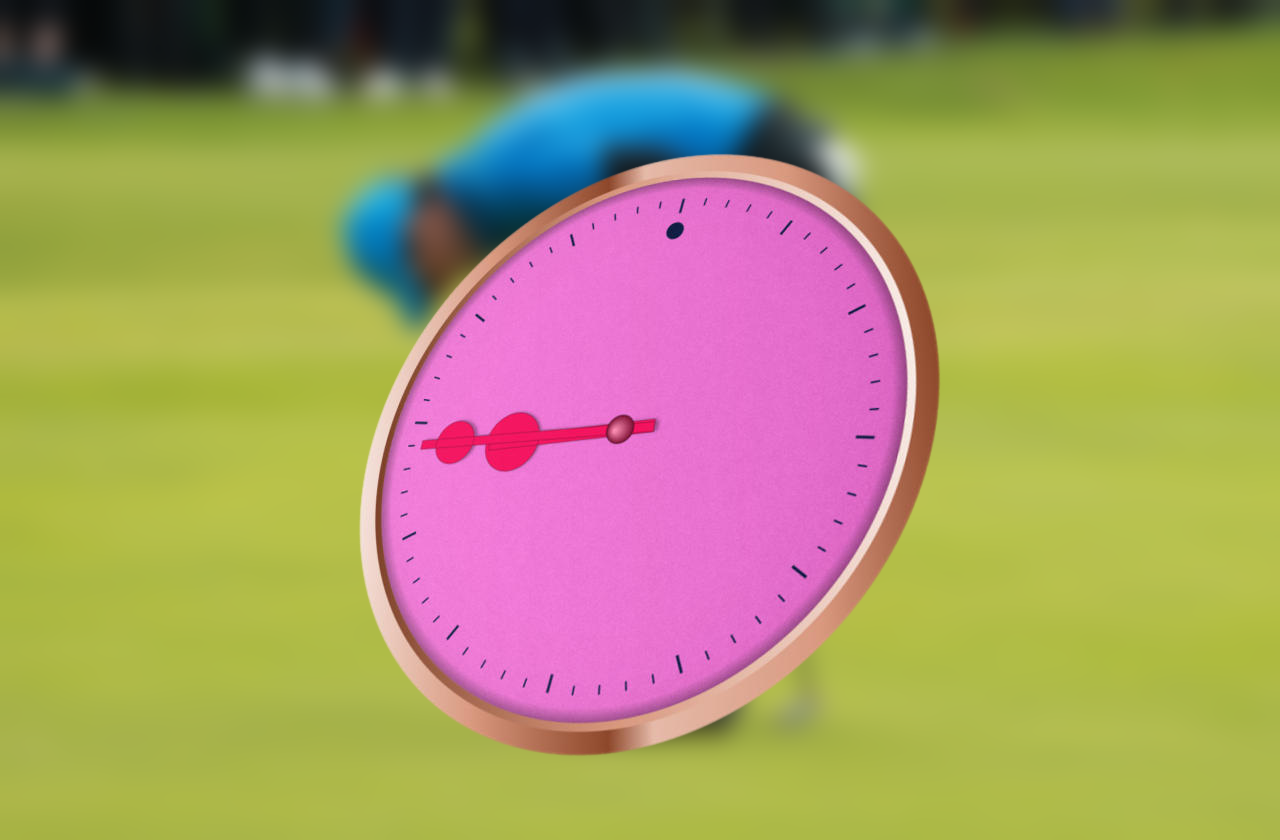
**8:44**
